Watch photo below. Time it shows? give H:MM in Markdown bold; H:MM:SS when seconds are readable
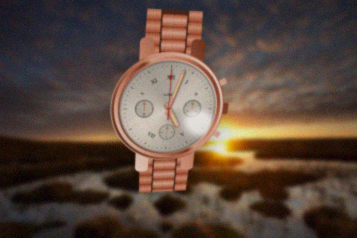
**5:03**
